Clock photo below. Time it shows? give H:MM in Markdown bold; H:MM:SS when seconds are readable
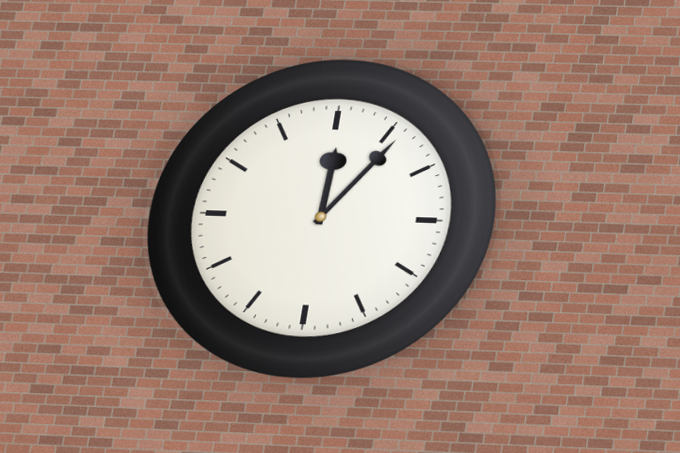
**12:06**
